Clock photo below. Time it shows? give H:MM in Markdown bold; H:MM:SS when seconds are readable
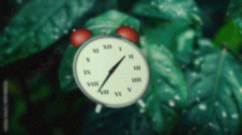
**1:37**
